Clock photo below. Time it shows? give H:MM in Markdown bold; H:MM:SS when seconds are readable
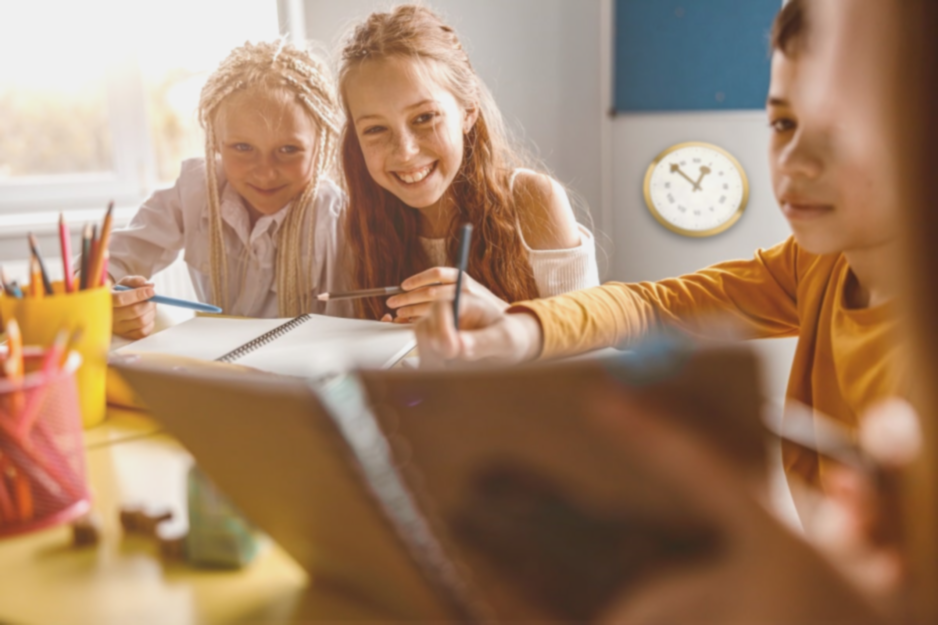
**12:52**
